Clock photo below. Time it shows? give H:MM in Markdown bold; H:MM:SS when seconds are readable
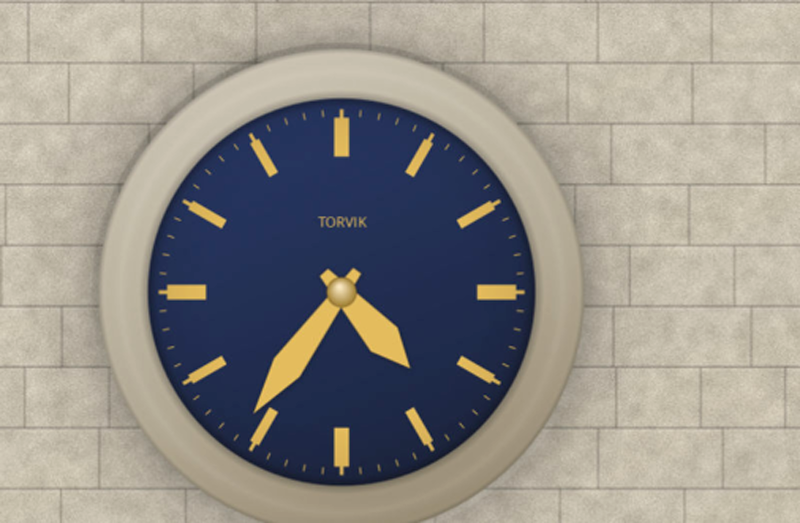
**4:36**
